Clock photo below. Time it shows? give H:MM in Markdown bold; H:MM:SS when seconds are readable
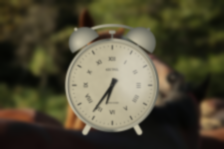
**6:36**
